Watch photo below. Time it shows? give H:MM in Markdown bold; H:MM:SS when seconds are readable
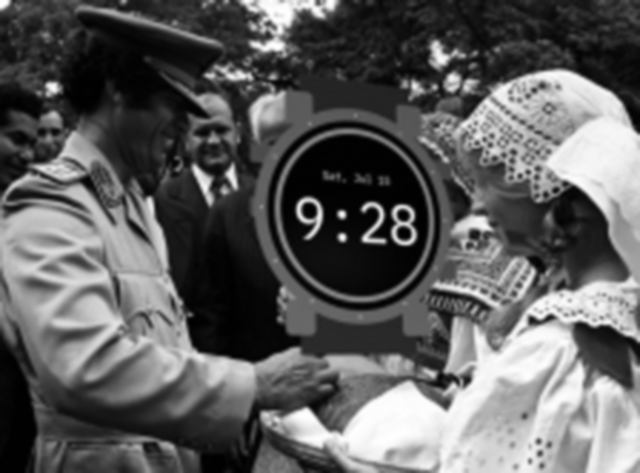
**9:28**
